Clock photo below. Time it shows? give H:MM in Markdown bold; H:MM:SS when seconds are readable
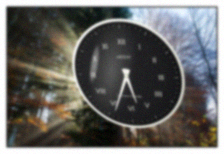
**5:34**
